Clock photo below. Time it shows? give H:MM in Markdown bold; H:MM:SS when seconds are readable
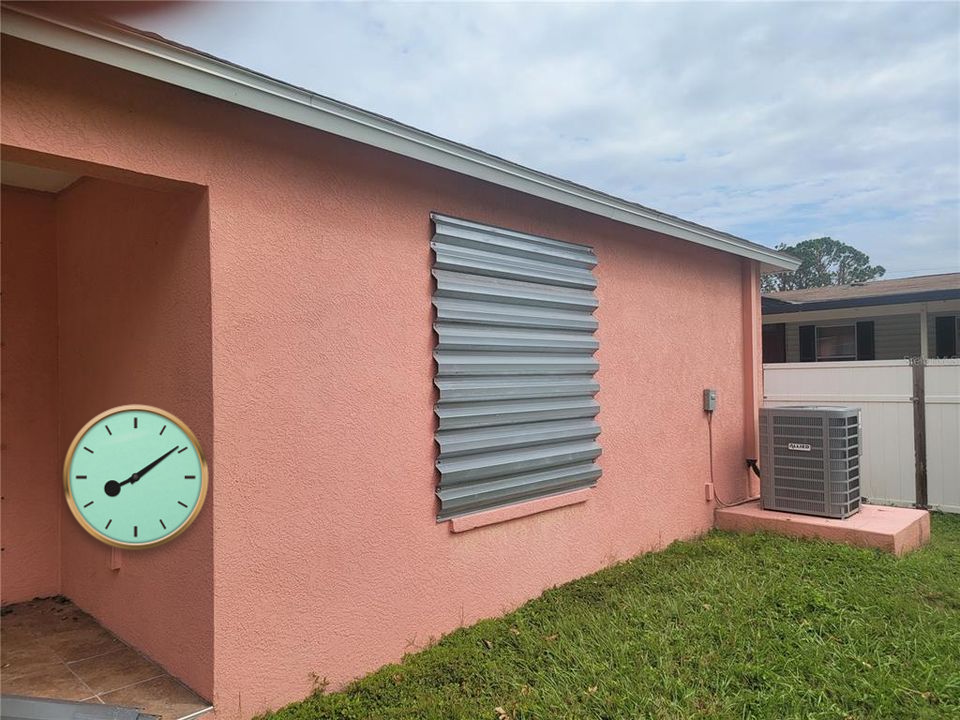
**8:09**
